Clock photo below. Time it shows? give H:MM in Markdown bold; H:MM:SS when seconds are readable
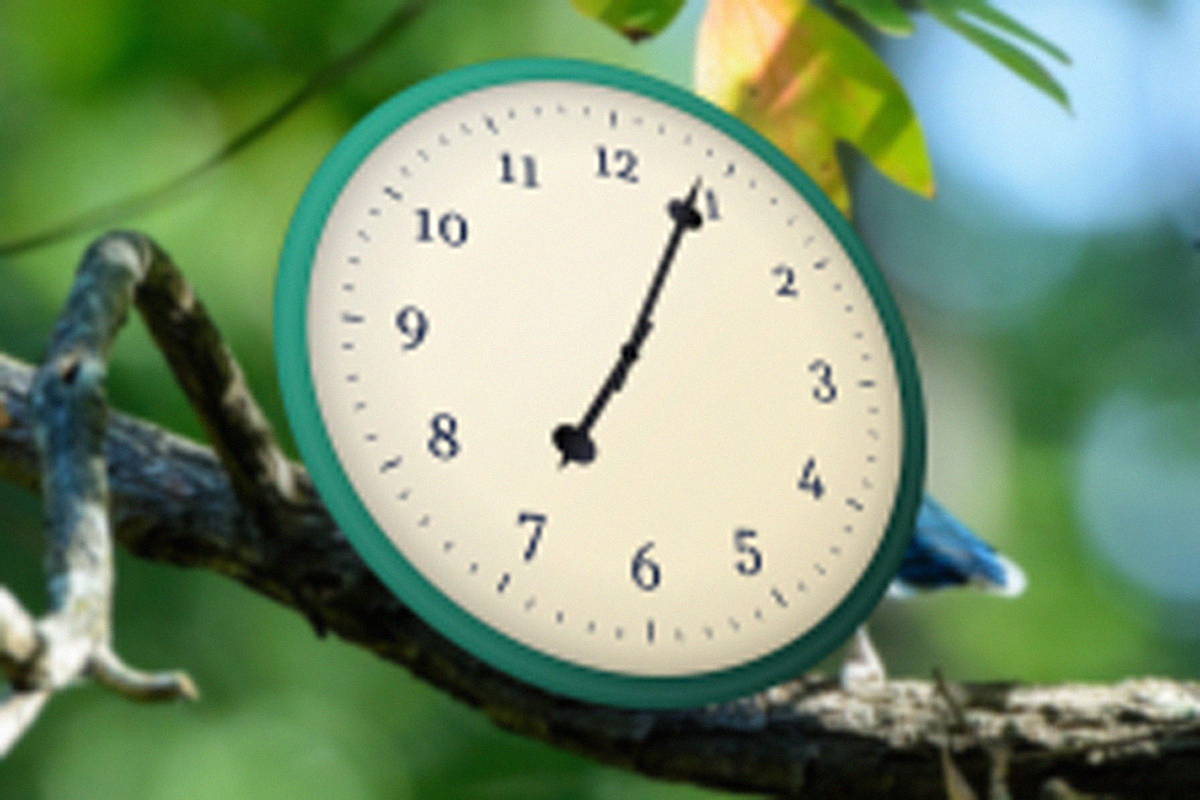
**7:04**
